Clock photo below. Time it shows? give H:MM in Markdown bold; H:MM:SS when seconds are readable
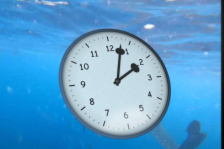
**2:03**
